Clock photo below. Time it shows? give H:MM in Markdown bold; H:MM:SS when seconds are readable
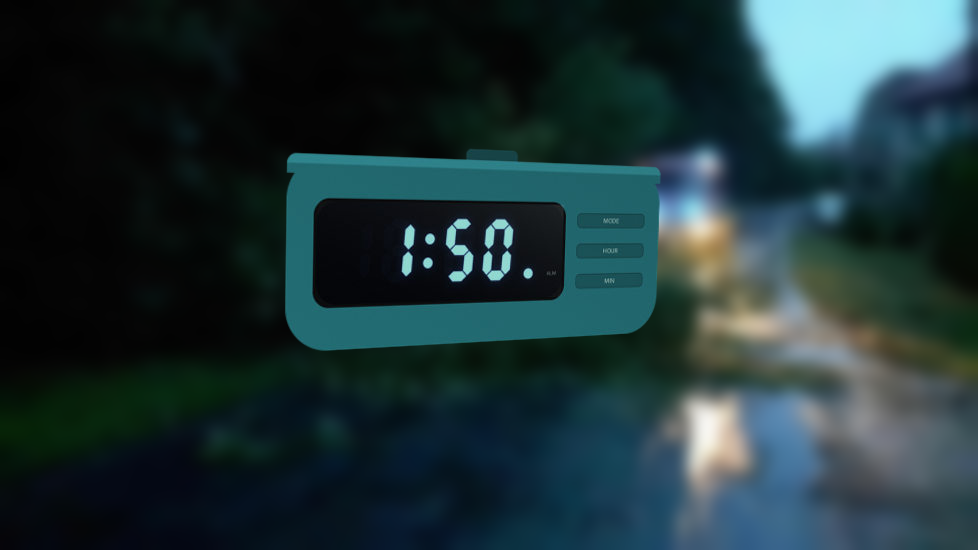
**1:50**
